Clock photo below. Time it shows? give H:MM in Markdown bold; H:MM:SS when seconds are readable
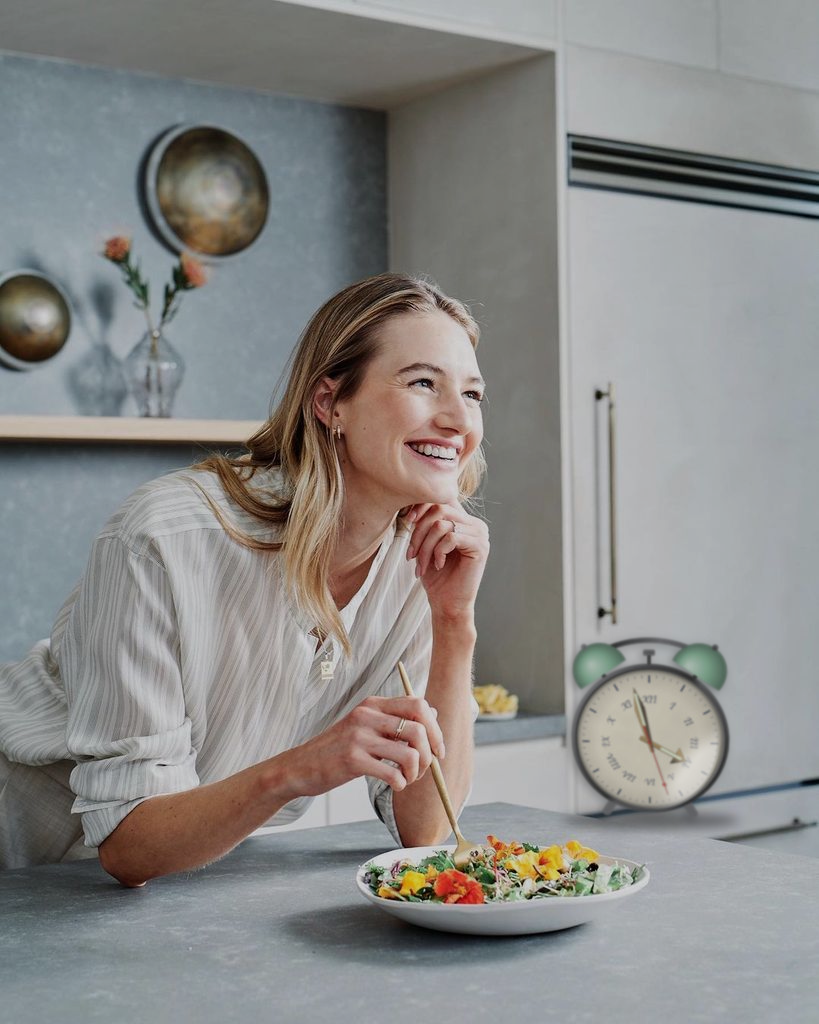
**3:57:27**
